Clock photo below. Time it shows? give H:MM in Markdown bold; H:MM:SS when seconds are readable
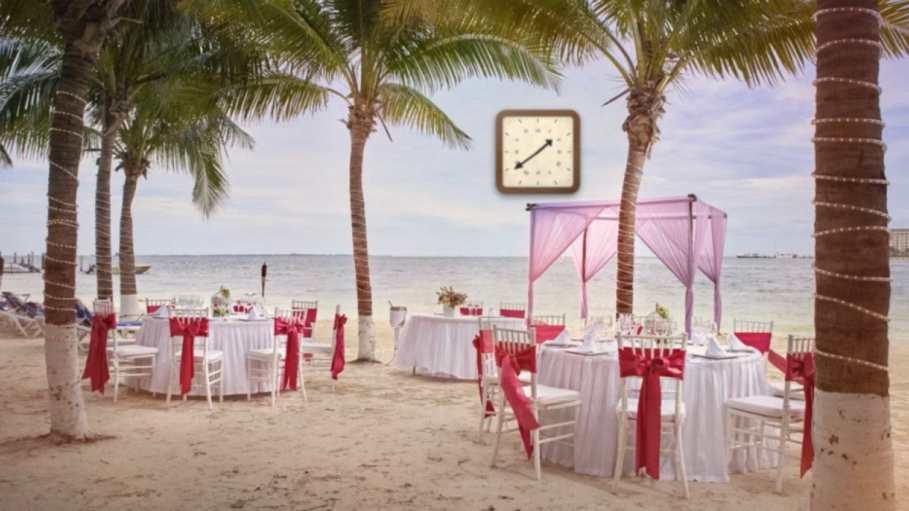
**1:39**
